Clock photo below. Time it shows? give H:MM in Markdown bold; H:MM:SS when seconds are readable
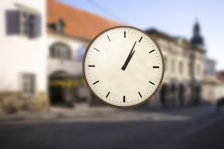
**1:04**
